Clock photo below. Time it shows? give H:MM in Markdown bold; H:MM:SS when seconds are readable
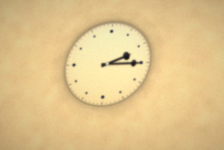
**2:15**
